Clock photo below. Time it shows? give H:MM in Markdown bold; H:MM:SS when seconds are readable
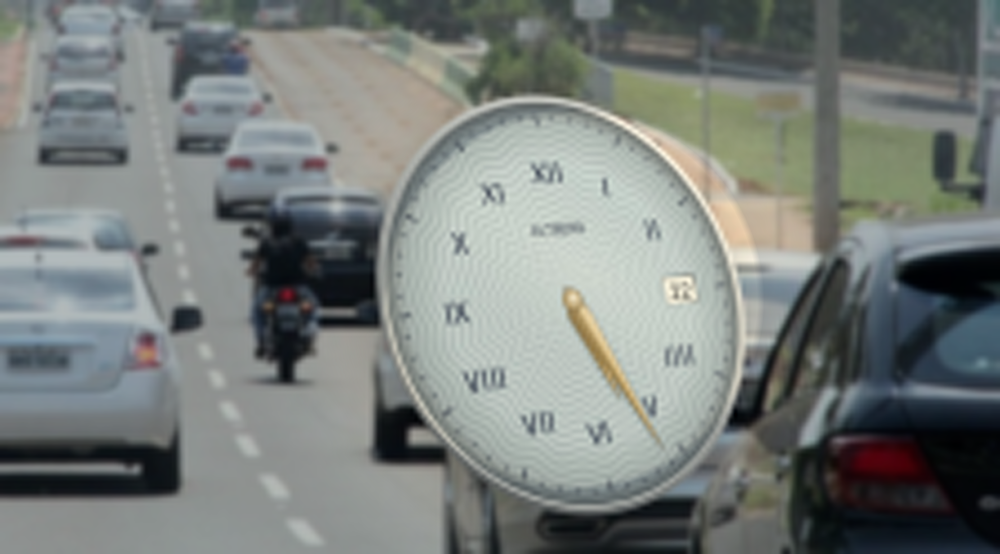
**5:26**
